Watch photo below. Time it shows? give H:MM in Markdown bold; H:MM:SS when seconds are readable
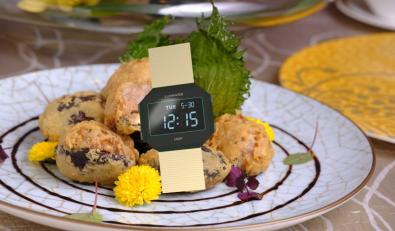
**12:15**
